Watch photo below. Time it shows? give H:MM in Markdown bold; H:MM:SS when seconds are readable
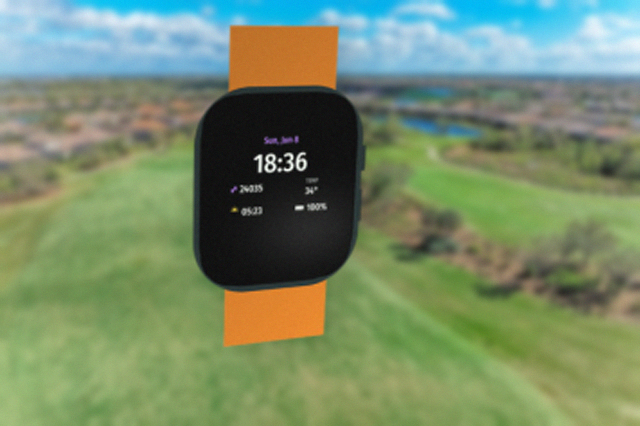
**18:36**
